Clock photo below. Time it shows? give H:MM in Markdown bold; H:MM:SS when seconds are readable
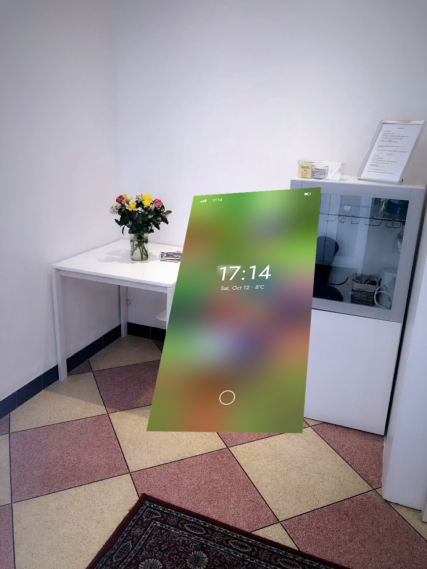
**17:14**
